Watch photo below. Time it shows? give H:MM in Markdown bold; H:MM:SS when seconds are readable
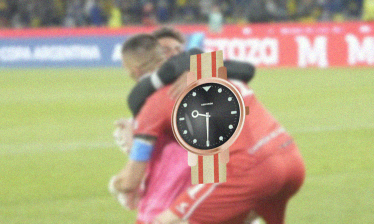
**9:30**
